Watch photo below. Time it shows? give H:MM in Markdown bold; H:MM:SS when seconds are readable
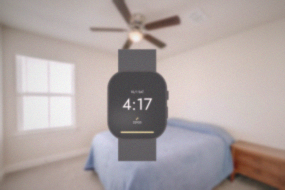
**4:17**
